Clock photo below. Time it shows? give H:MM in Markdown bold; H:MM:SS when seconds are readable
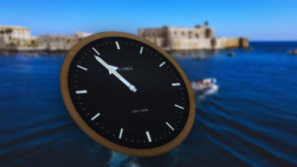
**10:54**
